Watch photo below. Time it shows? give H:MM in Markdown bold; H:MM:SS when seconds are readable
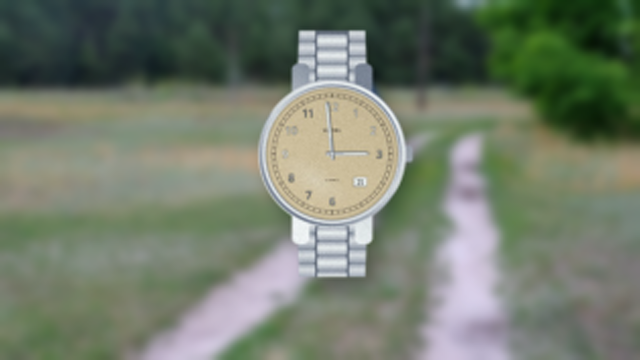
**2:59**
